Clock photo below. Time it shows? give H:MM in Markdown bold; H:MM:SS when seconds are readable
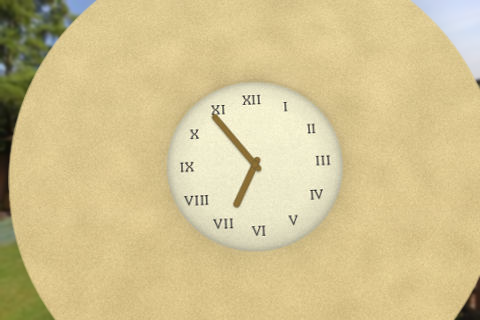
**6:54**
